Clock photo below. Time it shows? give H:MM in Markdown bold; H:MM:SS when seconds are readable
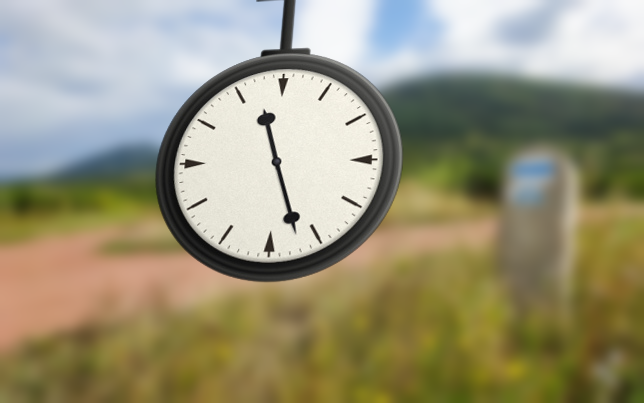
**11:27**
